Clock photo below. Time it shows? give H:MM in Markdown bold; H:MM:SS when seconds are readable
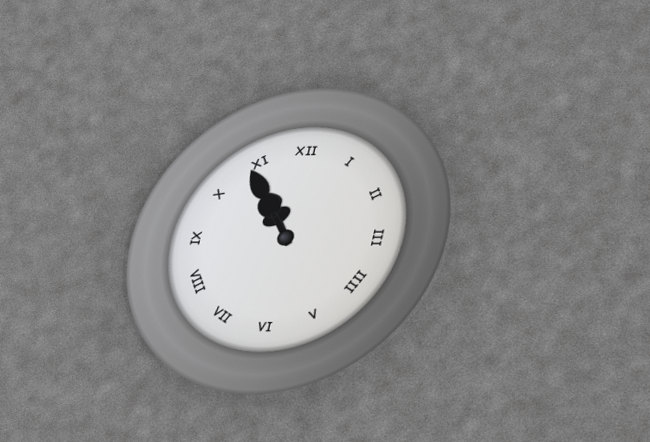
**10:54**
